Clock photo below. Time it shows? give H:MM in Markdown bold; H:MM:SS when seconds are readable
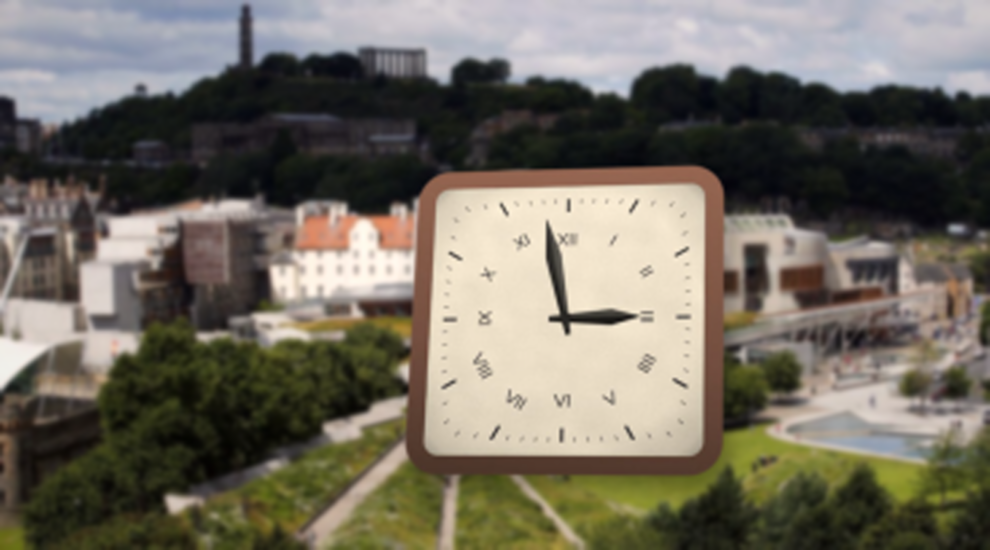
**2:58**
